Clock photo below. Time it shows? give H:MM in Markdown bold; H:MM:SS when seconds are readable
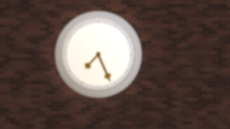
**7:26**
